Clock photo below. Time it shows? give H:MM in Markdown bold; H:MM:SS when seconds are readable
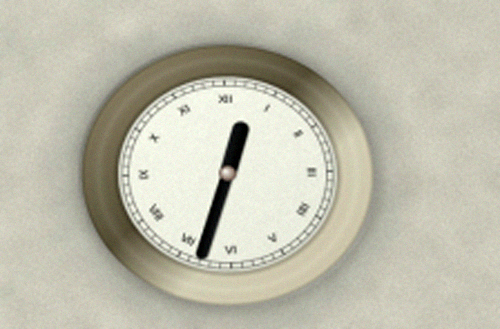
**12:33**
